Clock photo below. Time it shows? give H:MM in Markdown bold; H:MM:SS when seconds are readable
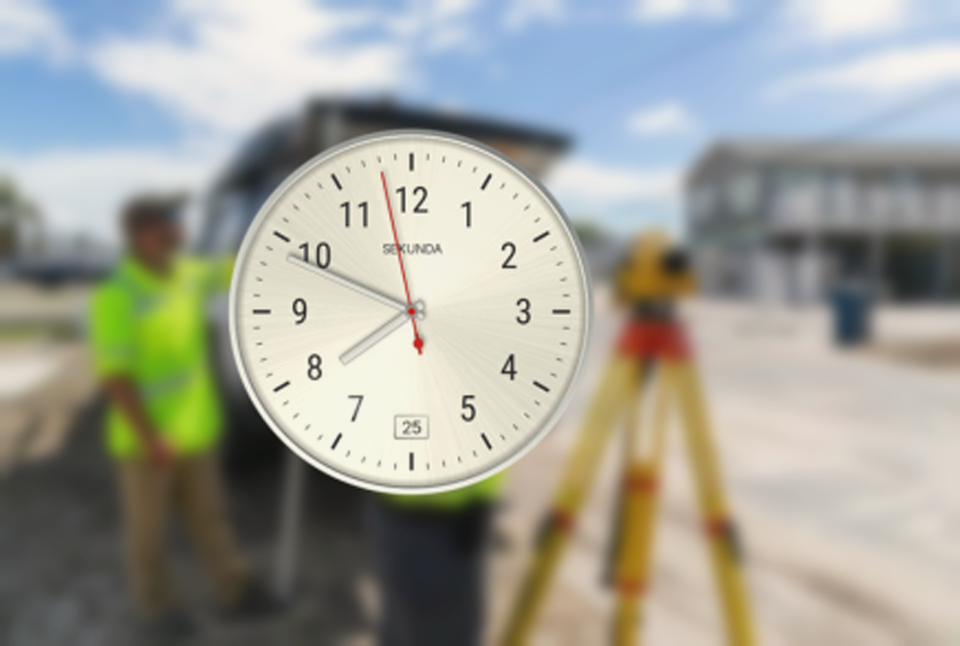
**7:48:58**
